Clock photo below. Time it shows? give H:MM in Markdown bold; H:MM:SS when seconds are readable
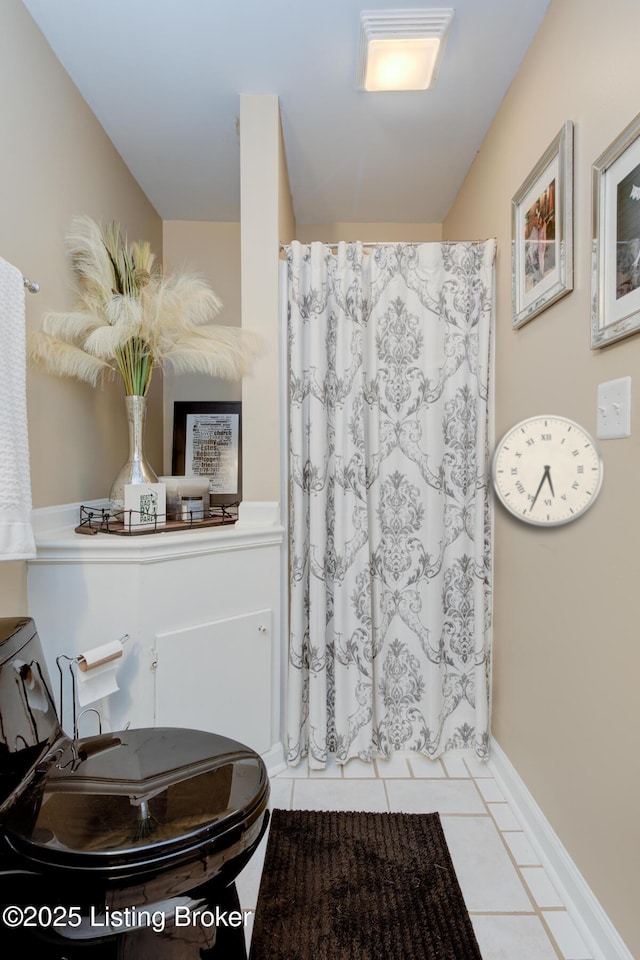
**5:34**
